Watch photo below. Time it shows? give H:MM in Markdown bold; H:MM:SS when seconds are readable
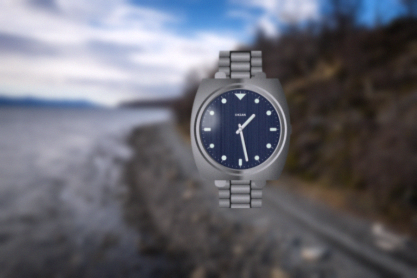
**1:28**
